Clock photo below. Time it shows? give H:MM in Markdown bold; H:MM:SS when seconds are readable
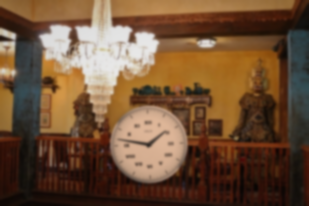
**1:47**
